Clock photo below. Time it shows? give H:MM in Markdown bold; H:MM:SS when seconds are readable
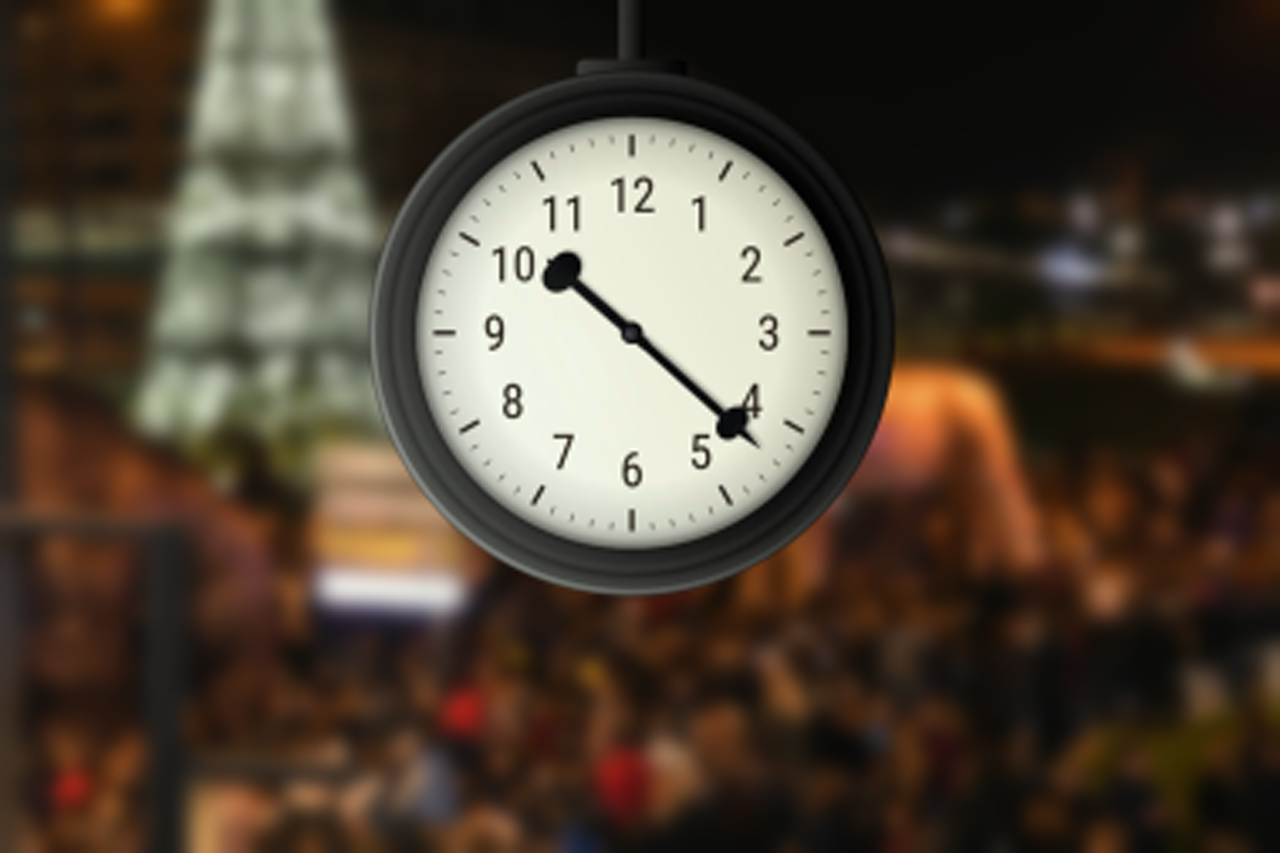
**10:22**
